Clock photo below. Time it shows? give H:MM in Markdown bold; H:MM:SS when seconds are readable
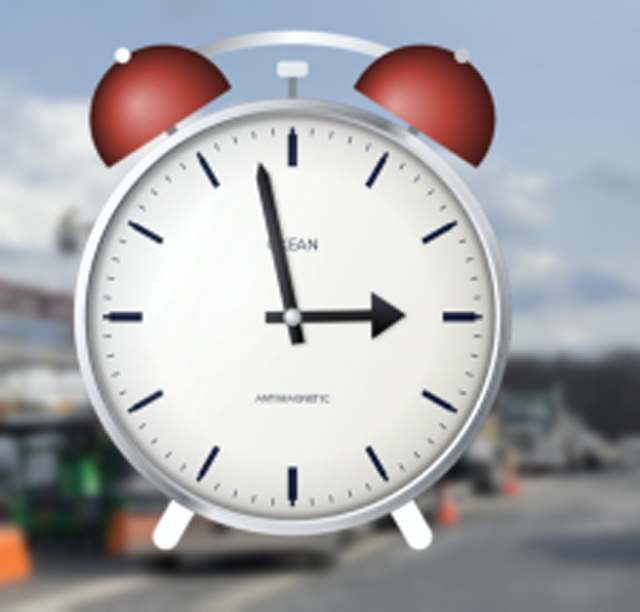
**2:58**
